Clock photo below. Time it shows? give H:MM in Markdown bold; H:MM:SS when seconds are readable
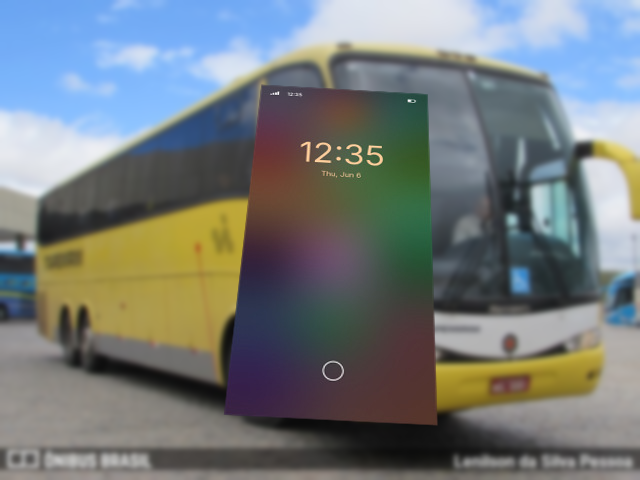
**12:35**
